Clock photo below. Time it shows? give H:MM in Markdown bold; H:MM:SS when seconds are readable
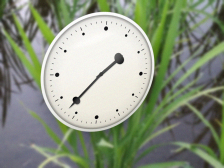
**1:37**
